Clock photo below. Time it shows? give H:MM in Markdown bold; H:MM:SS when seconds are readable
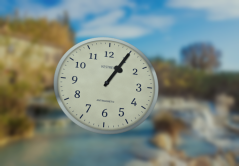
**1:05**
